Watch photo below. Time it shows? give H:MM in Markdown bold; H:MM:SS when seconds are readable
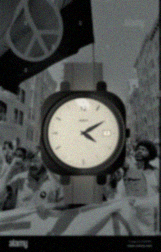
**4:10**
